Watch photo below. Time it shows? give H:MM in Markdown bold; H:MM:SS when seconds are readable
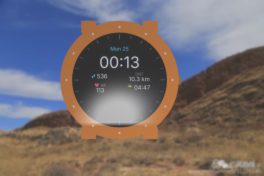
**0:13**
